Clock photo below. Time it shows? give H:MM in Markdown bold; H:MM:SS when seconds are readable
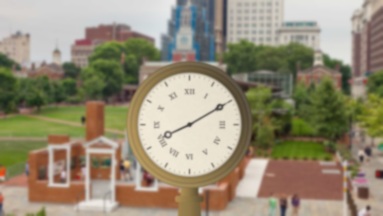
**8:10**
